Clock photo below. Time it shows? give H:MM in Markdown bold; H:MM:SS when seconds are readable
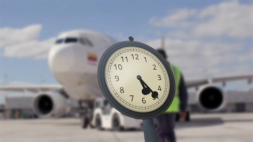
**5:24**
